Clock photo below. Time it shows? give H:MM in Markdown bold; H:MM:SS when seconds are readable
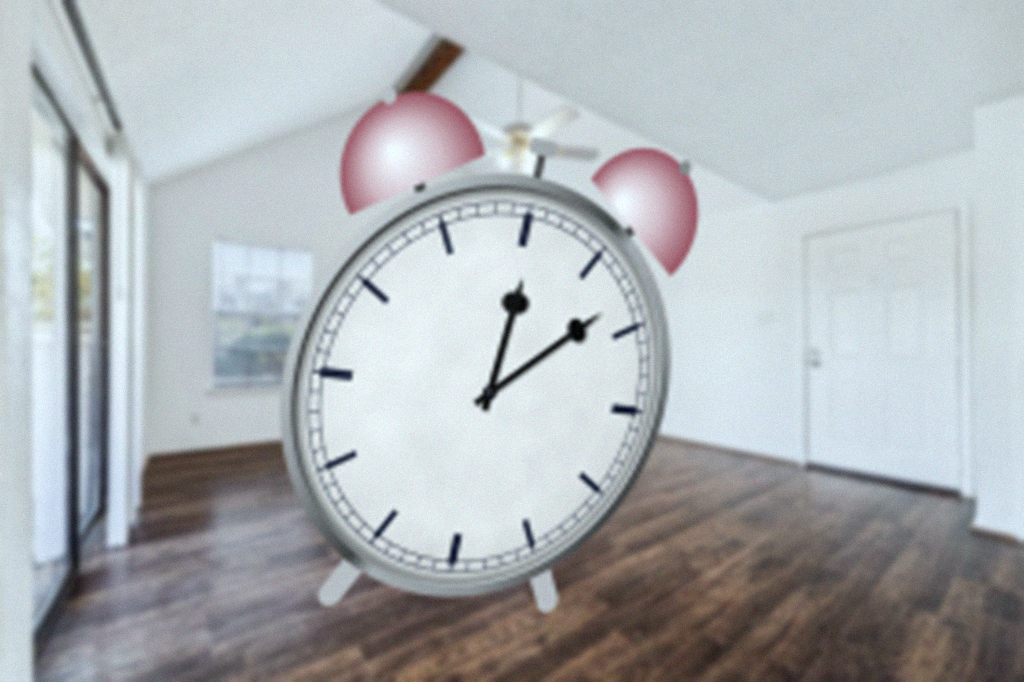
**12:08**
